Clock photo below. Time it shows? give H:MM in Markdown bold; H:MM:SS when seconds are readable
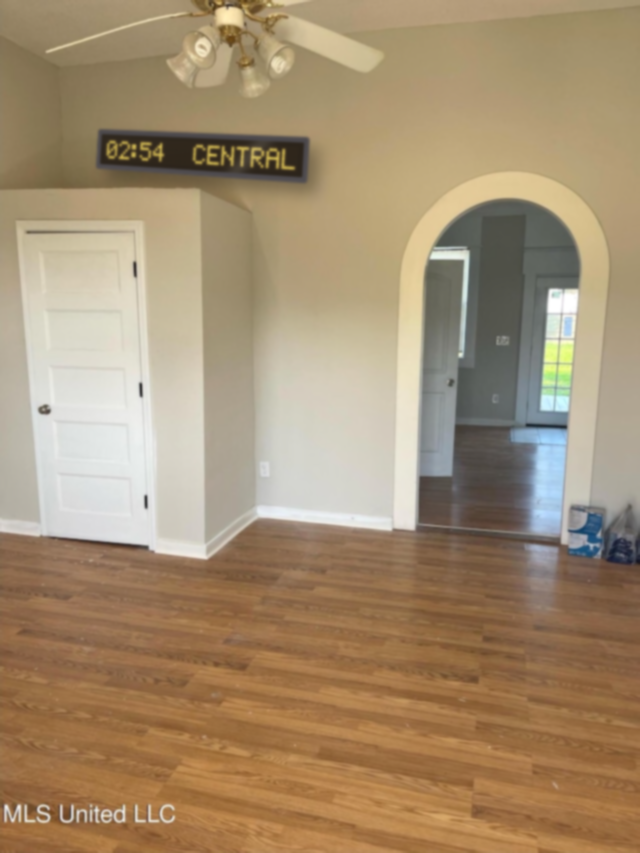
**2:54**
